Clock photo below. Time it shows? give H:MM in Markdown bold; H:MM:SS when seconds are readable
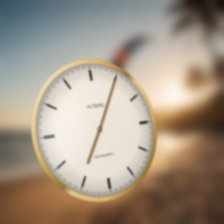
**7:05**
